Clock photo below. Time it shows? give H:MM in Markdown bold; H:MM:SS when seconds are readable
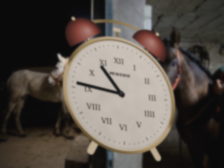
**10:46**
